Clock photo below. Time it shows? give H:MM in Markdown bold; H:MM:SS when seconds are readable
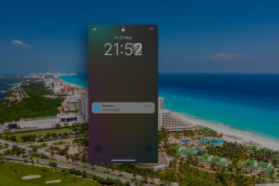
**21:52**
